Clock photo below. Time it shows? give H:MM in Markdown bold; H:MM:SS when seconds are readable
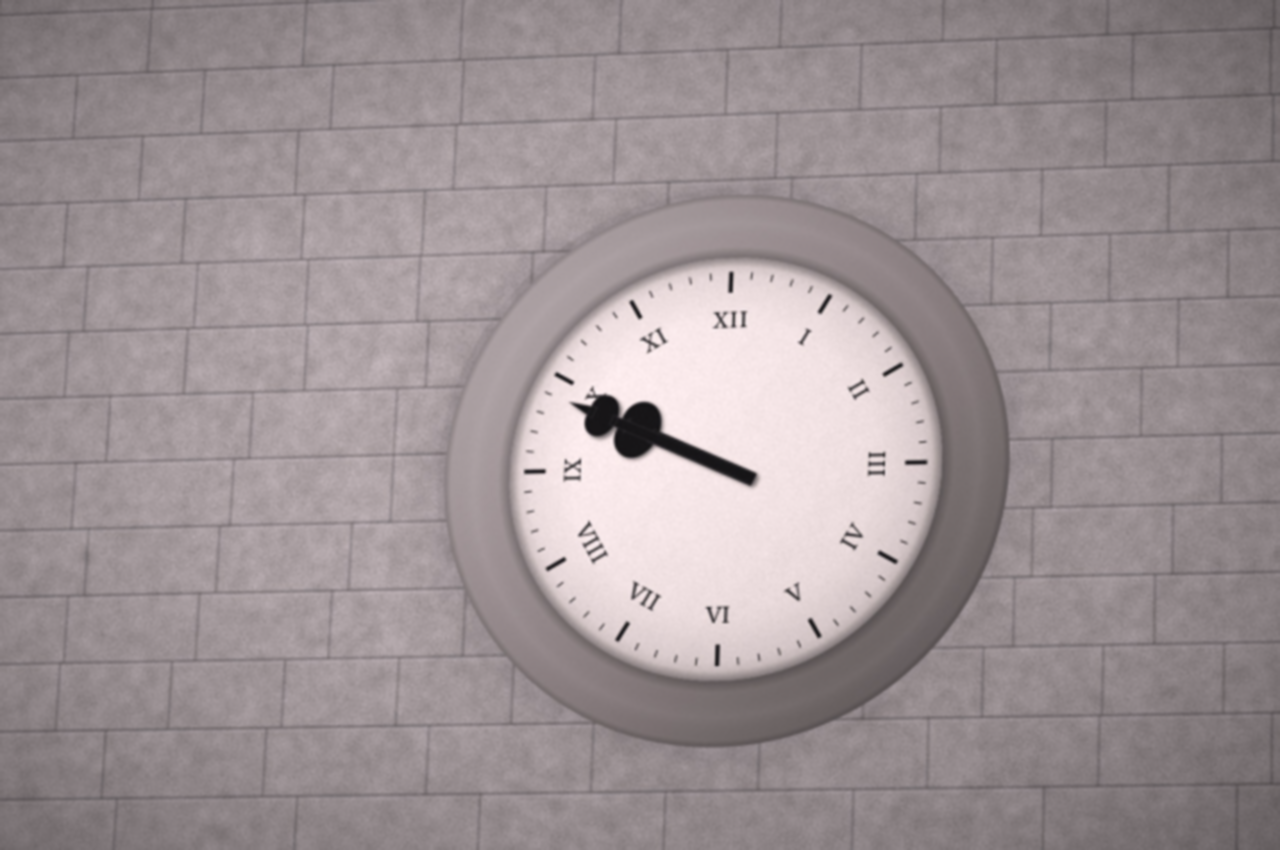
**9:49**
